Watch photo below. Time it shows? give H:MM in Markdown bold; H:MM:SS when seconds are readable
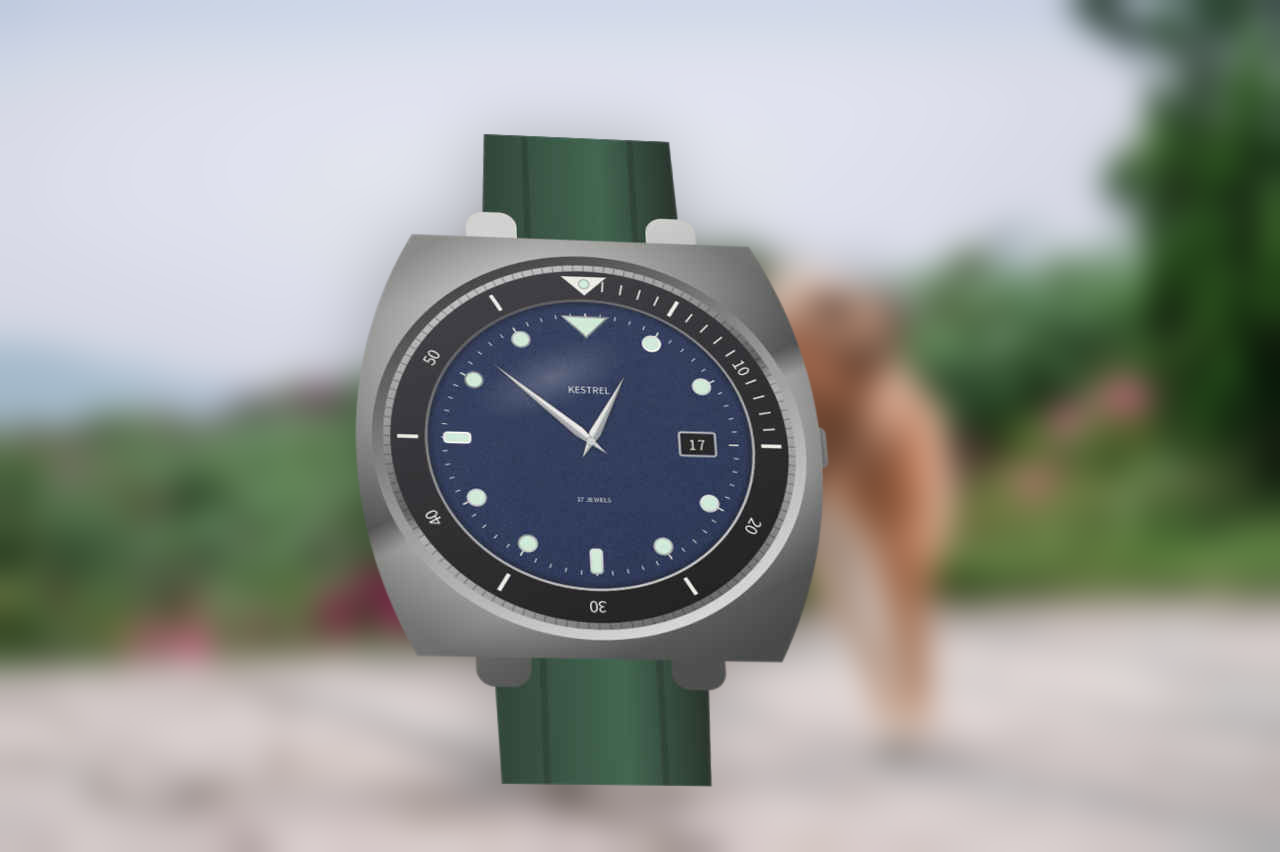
**12:52**
